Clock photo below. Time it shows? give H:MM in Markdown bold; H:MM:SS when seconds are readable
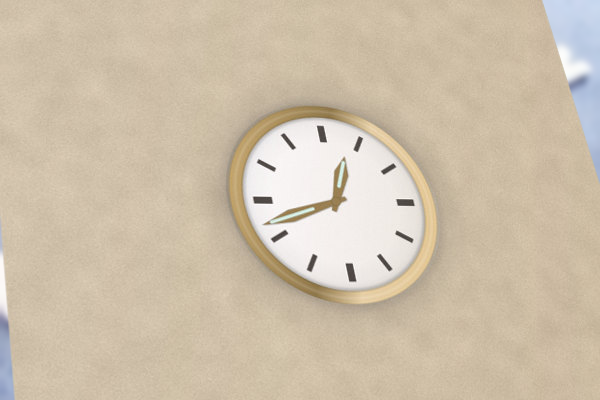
**12:42**
